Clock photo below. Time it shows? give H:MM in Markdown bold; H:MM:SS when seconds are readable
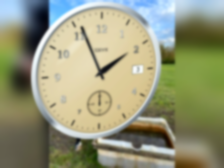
**1:56**
